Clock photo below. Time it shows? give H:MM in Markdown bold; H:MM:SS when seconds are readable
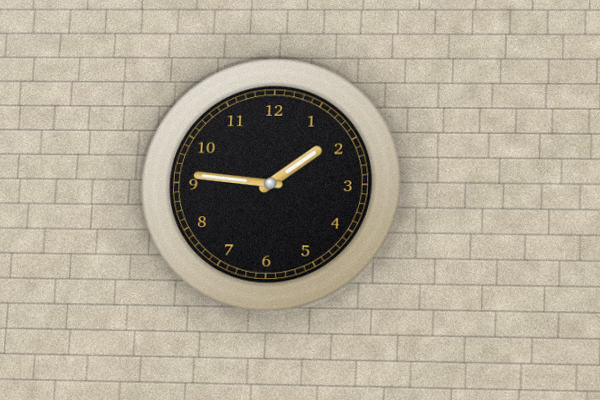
**1:46**
